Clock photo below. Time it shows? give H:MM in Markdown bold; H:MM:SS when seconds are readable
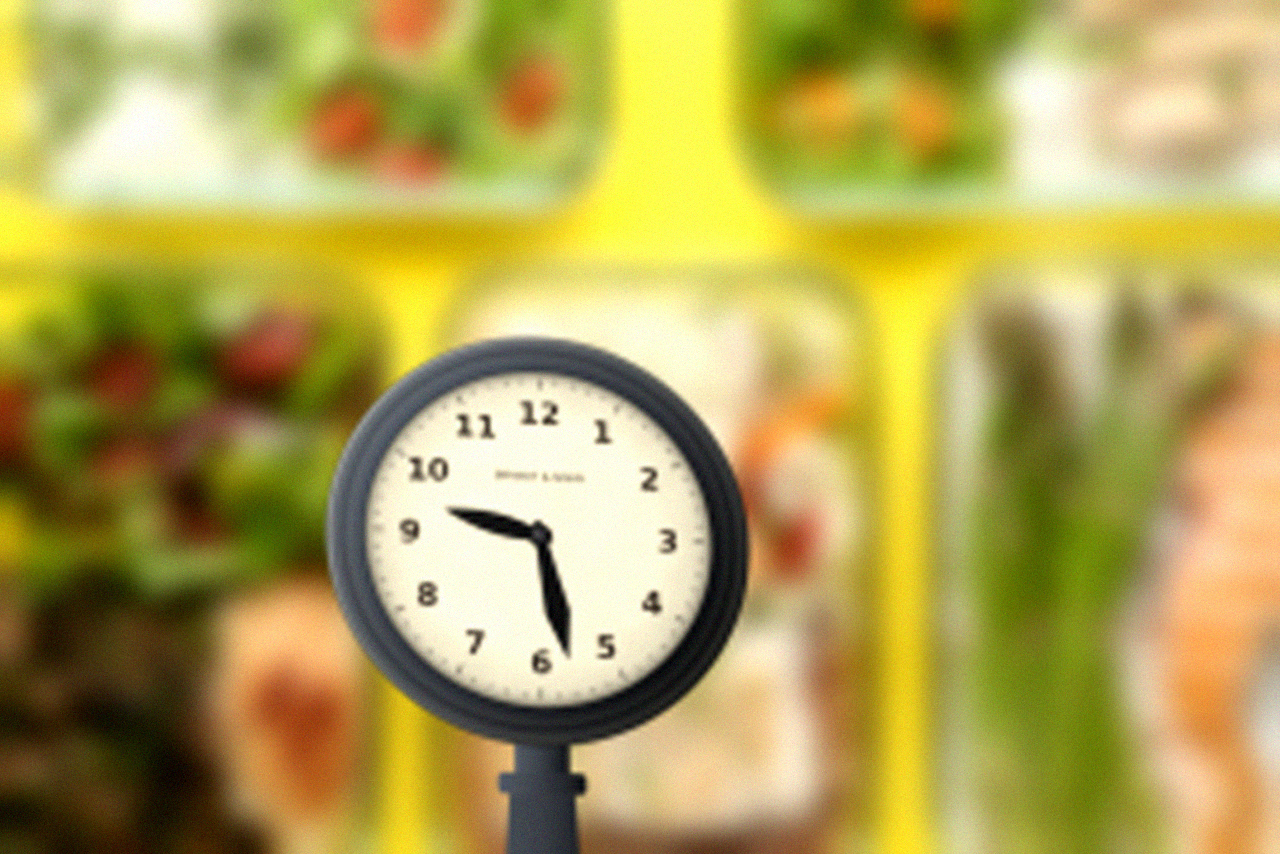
**9:28**
